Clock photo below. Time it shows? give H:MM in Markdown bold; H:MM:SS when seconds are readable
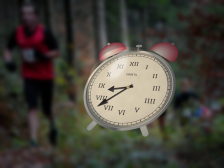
**8:38**
